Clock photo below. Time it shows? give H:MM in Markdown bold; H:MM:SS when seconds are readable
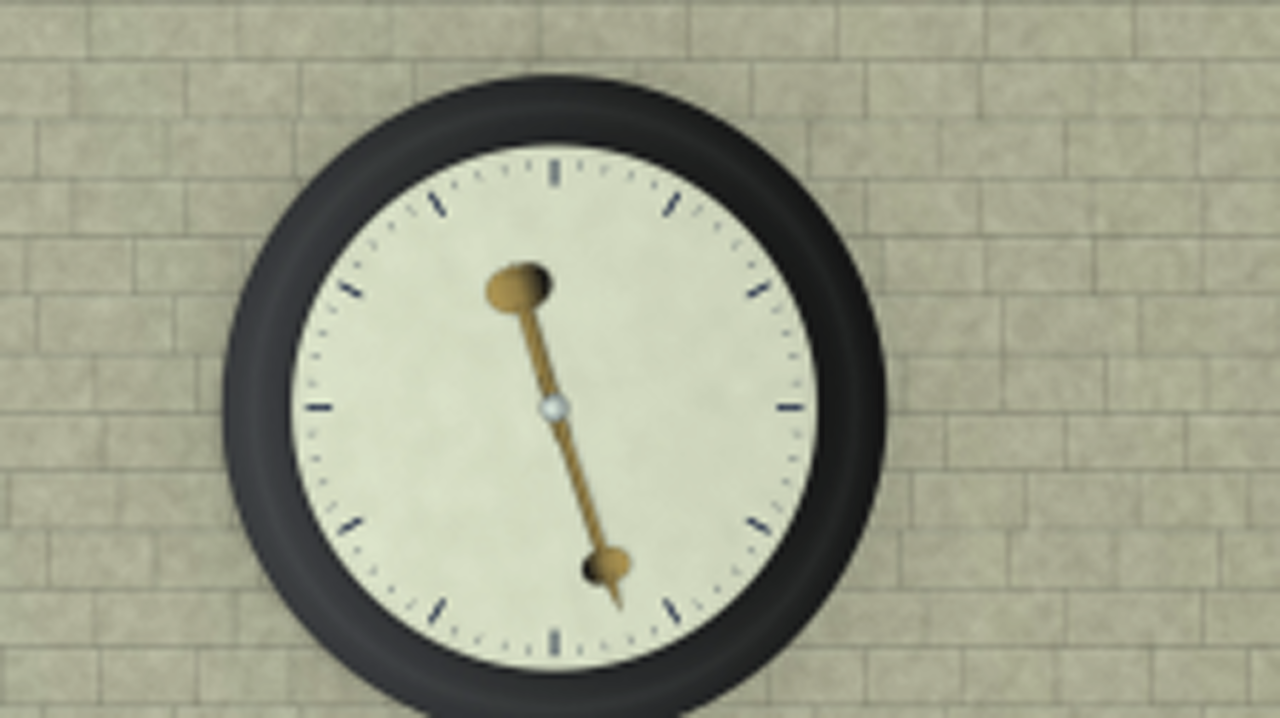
**11:27**
